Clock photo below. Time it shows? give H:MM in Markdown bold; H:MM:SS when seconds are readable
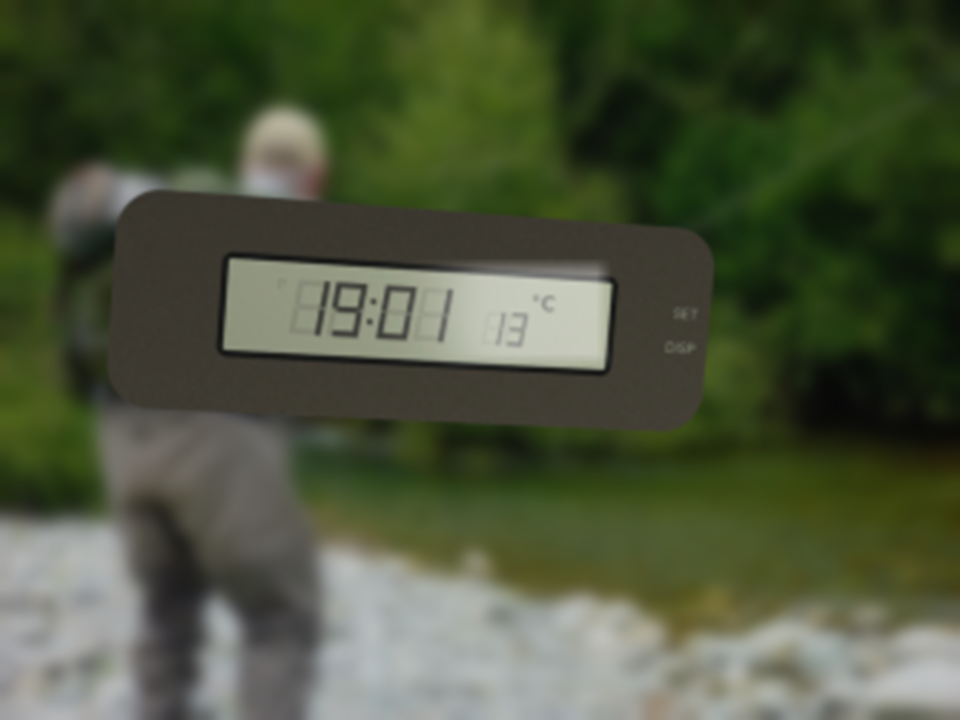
**19:01**
